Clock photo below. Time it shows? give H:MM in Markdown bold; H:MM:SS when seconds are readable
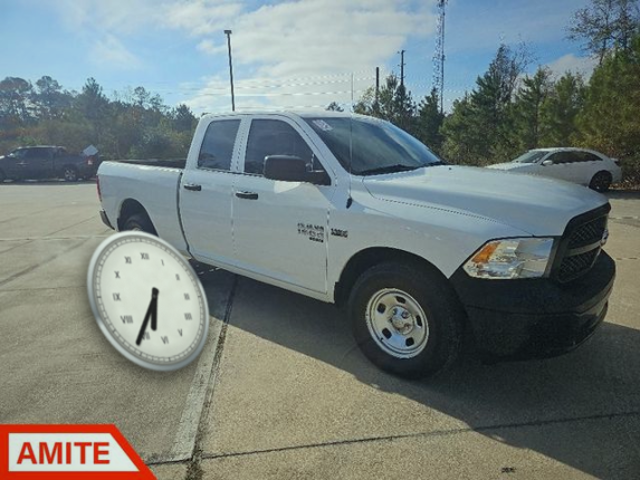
**6:36**
